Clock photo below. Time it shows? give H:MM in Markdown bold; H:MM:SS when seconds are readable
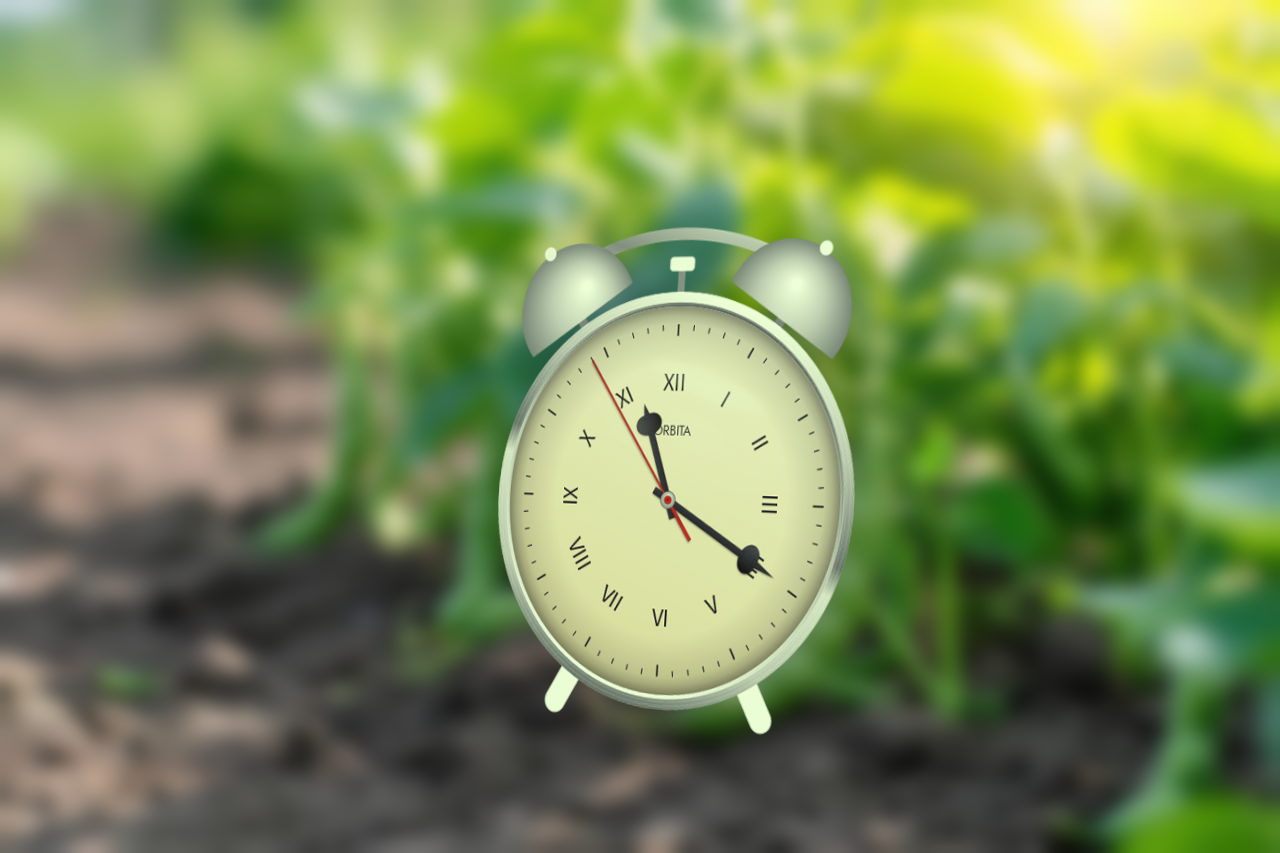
**11:19:54**
